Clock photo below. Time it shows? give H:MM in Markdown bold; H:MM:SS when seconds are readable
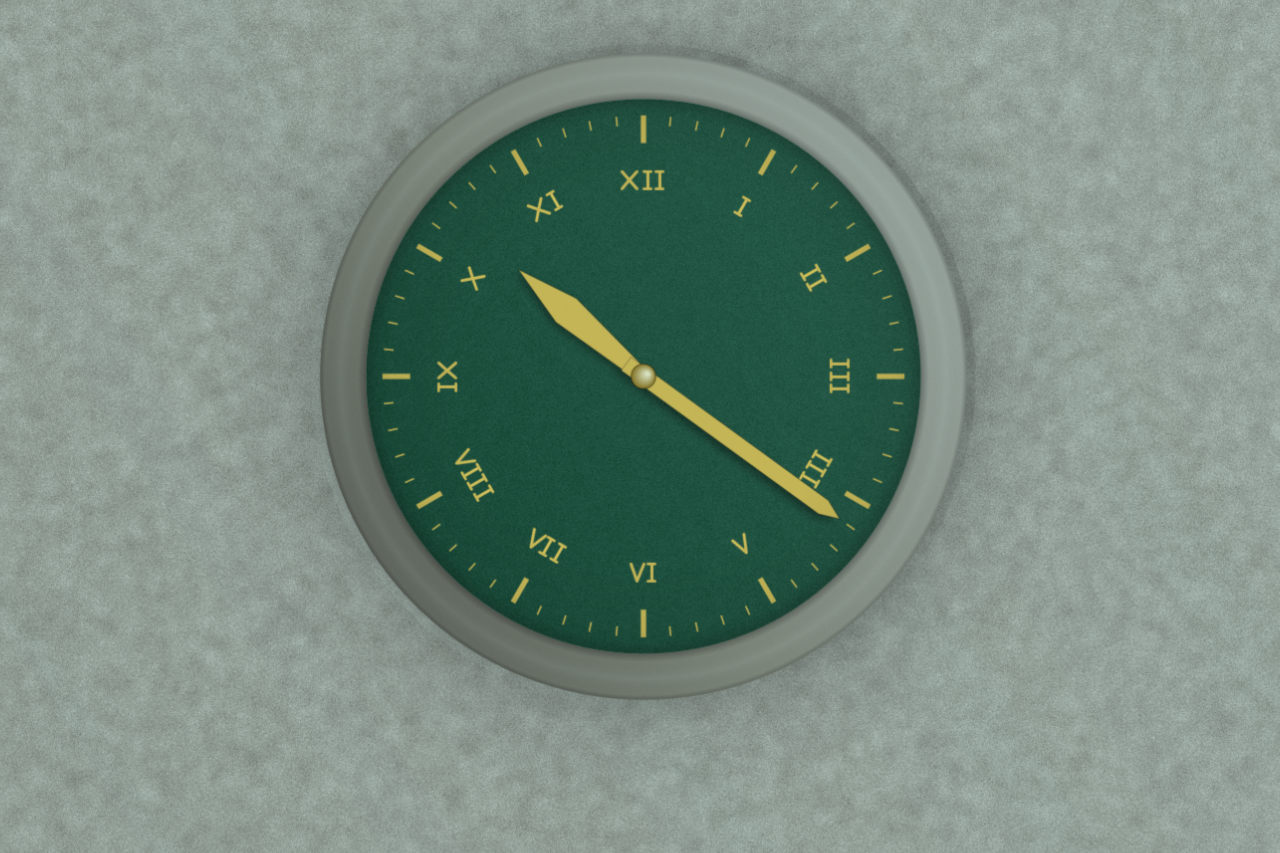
**10:21**
